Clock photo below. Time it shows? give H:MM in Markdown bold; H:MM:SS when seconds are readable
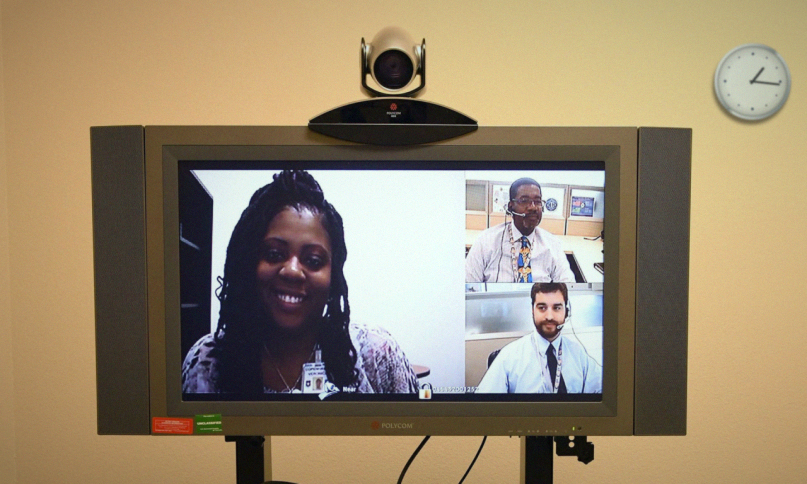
**1:16**
